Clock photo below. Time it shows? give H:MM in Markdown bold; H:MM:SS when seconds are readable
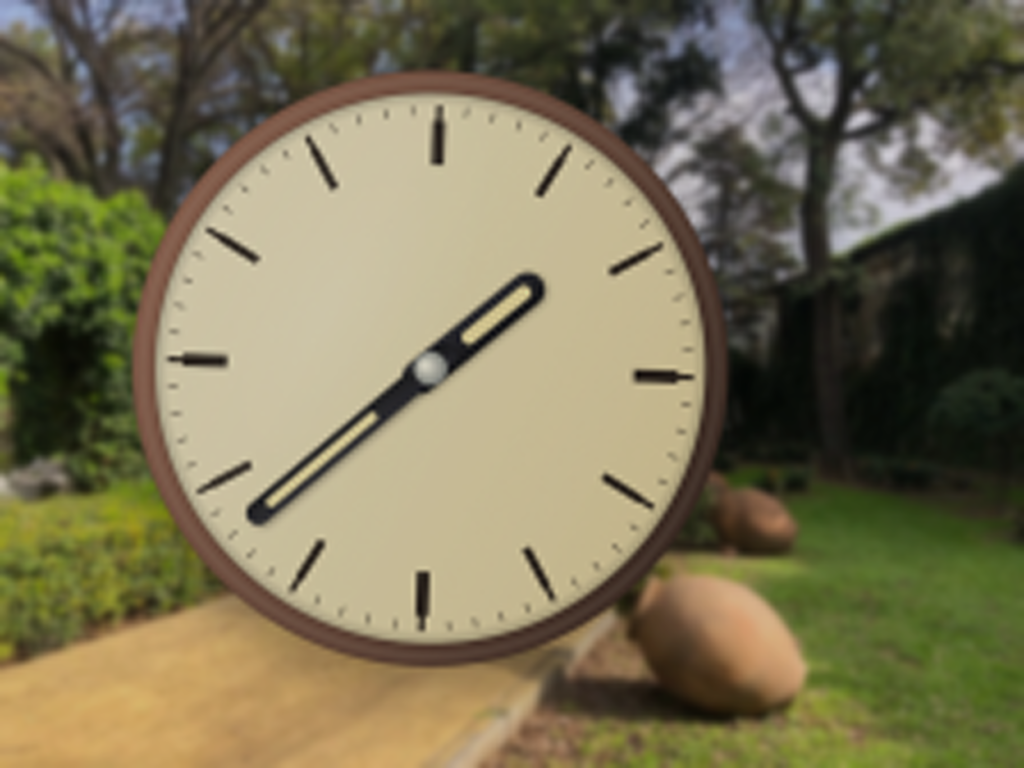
**1:38**
